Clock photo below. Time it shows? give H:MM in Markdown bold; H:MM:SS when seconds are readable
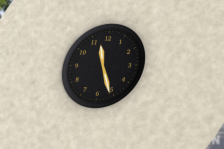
**11:26**
